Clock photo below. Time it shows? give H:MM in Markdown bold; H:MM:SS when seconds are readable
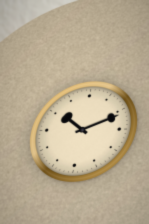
**10:11**
